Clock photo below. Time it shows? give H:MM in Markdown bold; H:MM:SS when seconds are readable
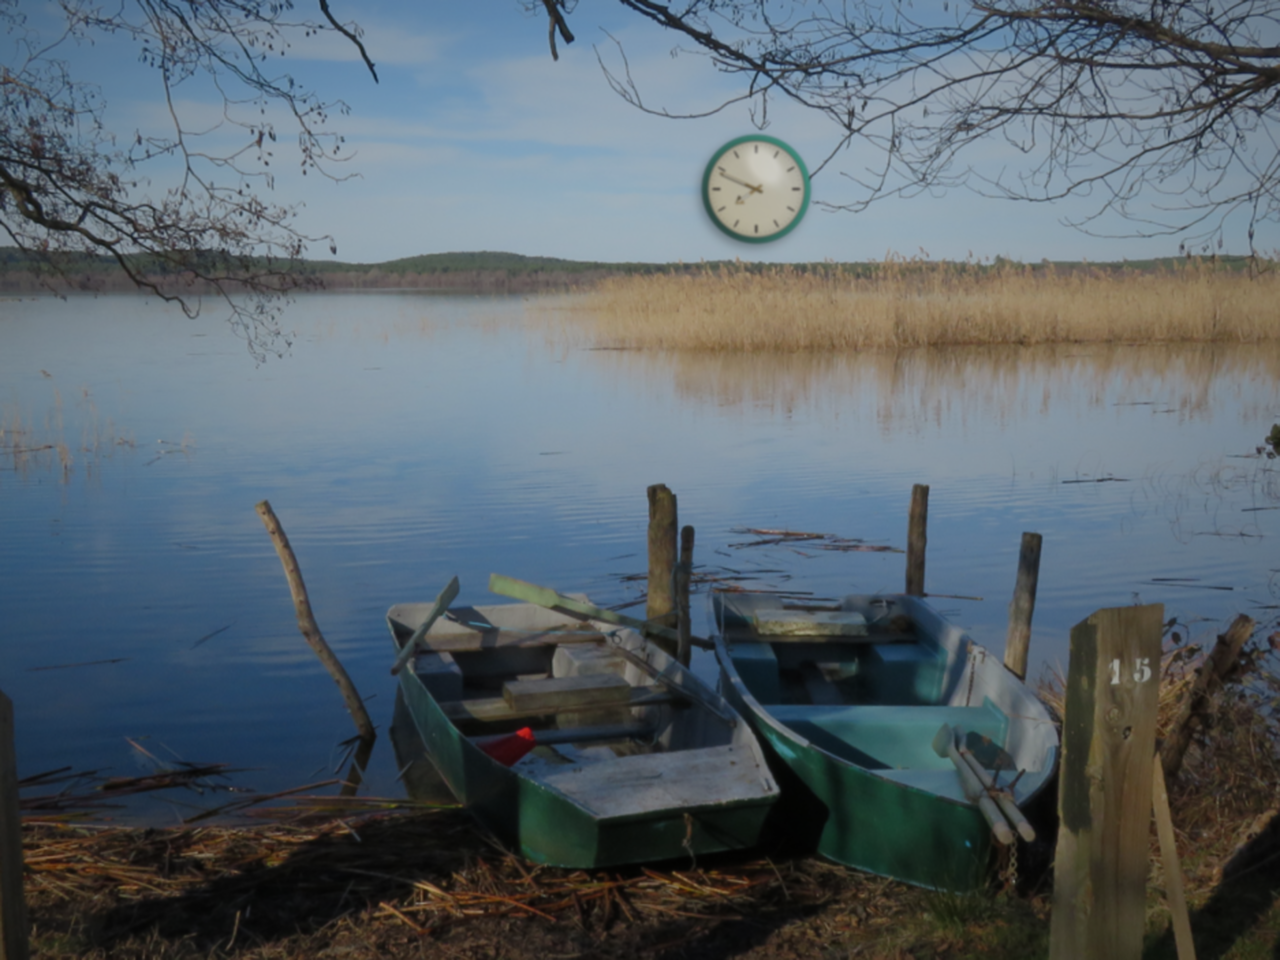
**7:49**
